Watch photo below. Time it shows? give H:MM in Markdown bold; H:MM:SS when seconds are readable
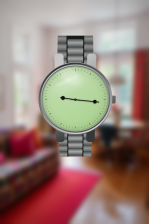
**9:16**
